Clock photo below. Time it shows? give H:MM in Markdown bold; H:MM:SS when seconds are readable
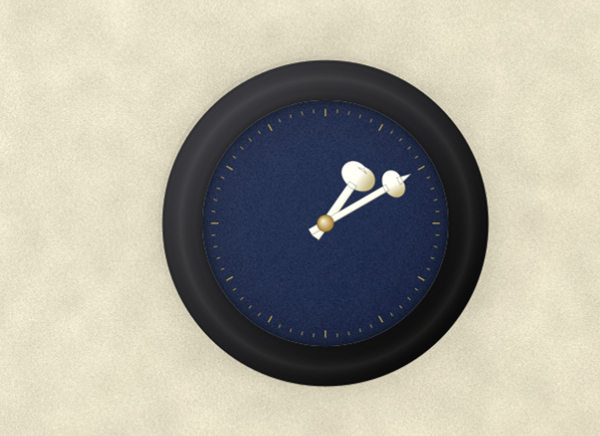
**1:10**
